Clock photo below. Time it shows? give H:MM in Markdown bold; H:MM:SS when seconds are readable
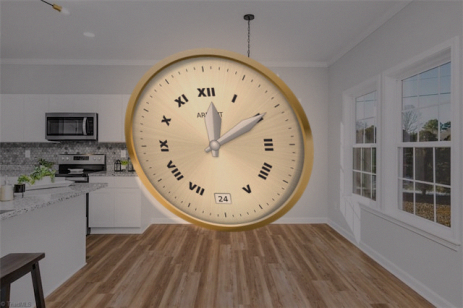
**12:10**
